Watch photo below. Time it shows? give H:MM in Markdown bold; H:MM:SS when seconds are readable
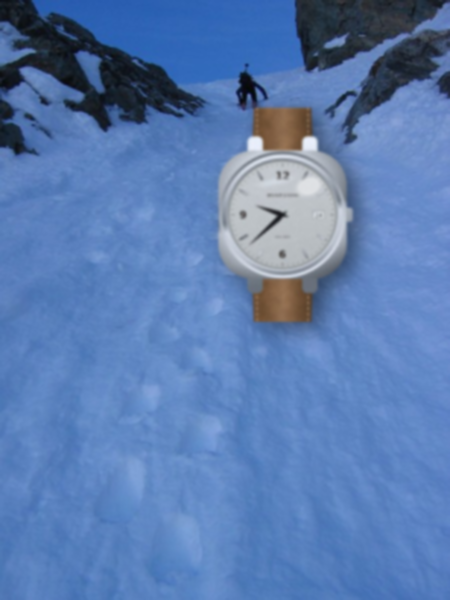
**9:38**
